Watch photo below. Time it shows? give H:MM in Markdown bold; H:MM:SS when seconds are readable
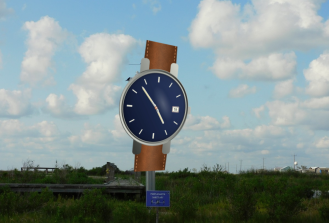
**4:53**
